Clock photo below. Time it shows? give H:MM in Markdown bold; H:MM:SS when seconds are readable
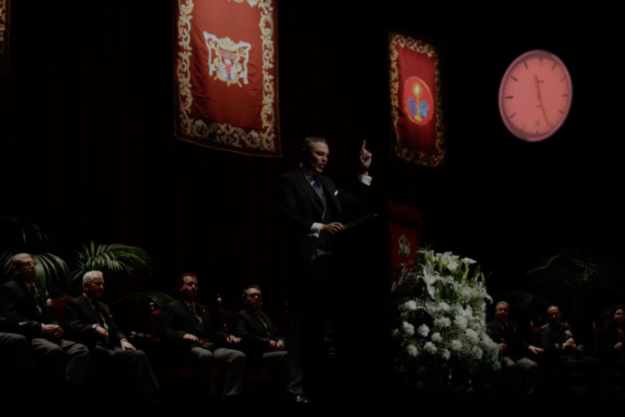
**11:26**
